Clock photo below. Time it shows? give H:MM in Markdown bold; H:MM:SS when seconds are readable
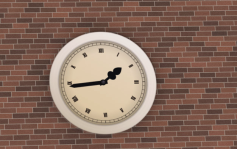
**1:44**
